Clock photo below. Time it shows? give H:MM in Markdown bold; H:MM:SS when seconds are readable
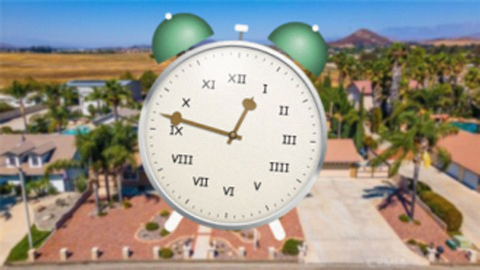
**12:47**
